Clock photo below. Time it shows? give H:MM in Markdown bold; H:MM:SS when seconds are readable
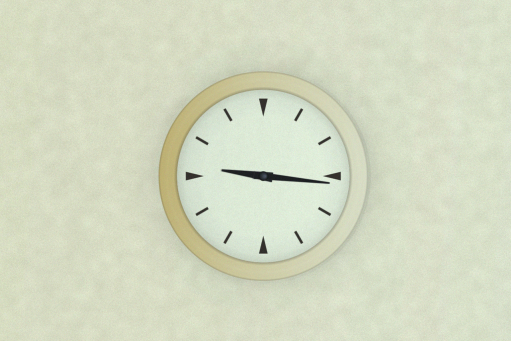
**9:16**
